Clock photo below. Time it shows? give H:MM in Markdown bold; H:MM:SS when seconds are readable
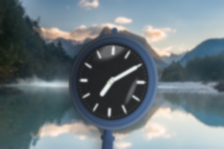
**7:10**
